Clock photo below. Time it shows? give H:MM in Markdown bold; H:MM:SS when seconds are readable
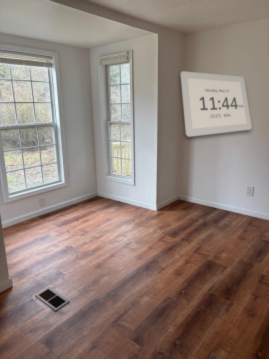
**11:44**
